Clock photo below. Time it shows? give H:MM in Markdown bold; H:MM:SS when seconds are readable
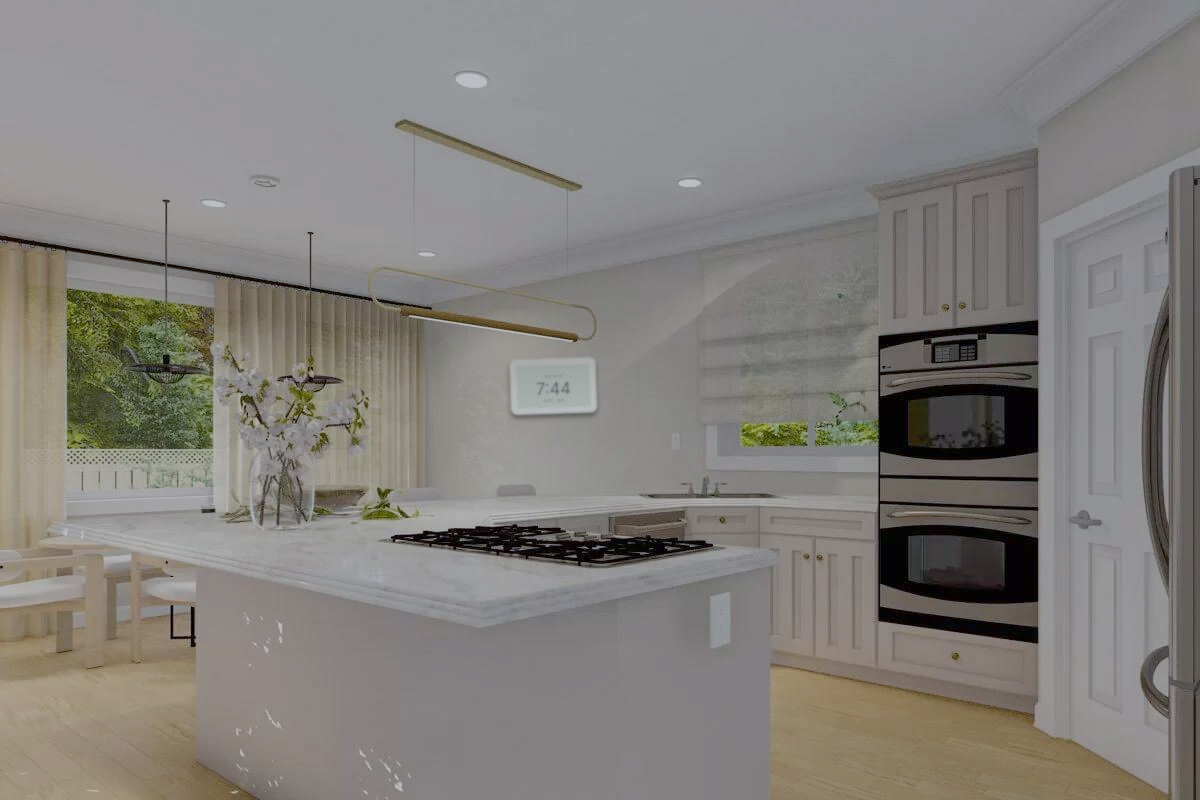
**7:44**
